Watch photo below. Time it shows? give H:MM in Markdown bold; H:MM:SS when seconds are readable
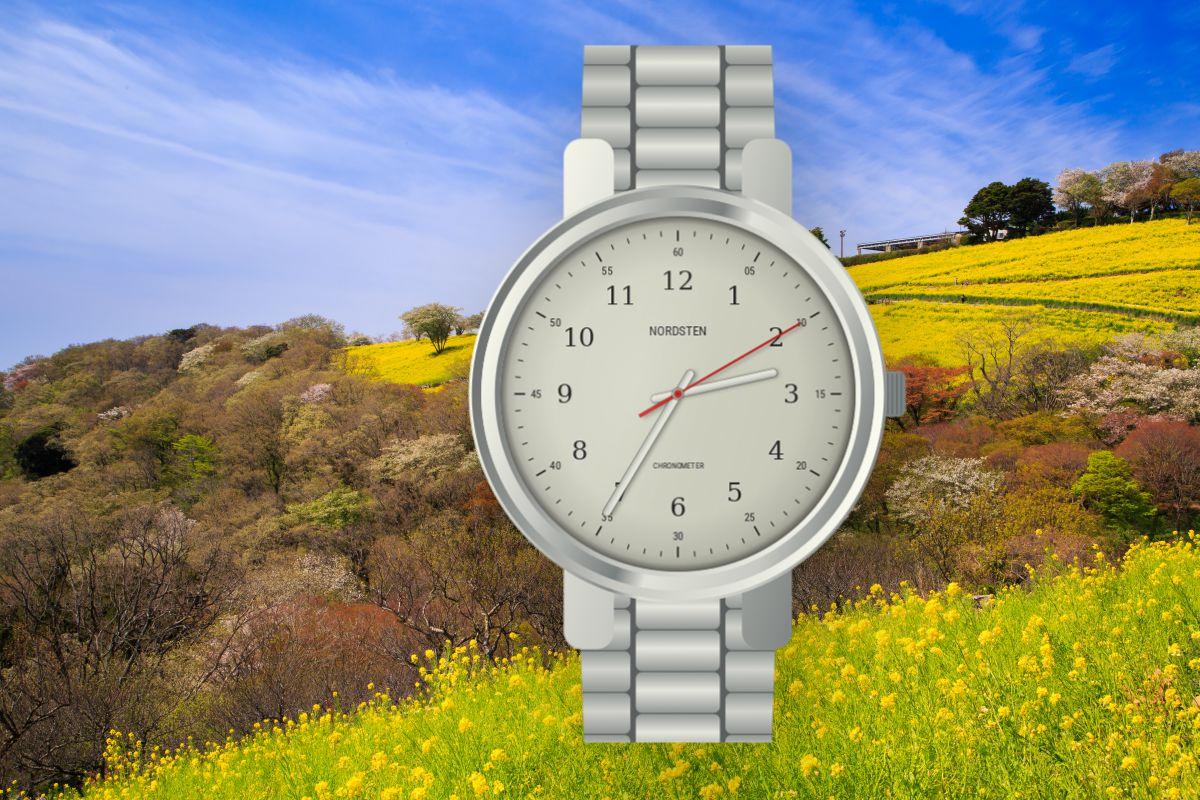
**2:35:10**
